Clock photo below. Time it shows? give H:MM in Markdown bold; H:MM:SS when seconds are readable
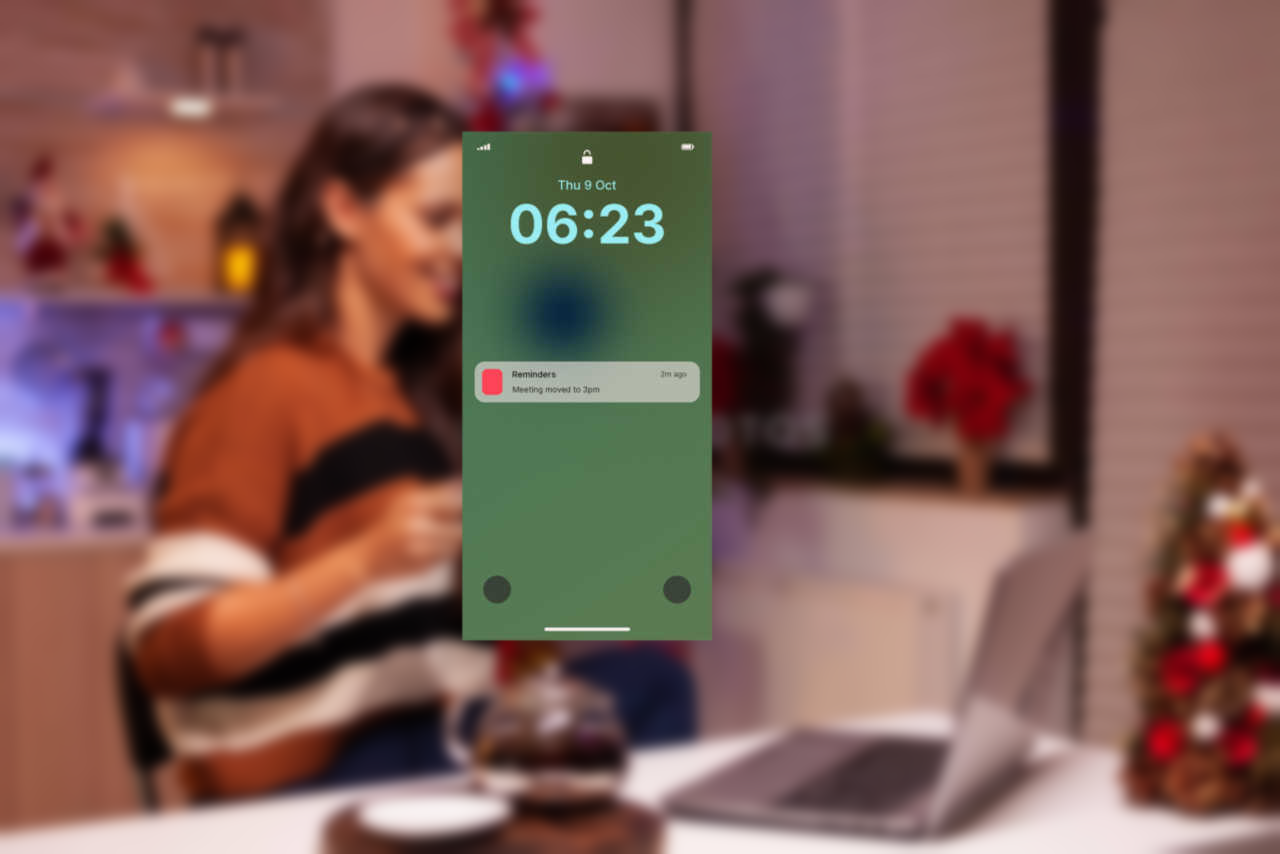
**6:23**
